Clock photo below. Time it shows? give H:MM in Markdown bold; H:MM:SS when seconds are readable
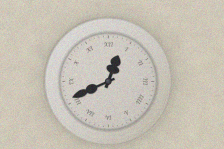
**12:41**
